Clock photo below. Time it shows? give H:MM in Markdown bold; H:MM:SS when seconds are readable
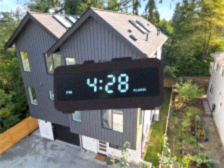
**4:28**
